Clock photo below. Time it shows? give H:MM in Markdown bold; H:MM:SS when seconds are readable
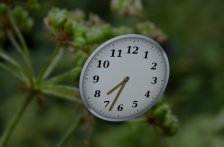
**7:33**
